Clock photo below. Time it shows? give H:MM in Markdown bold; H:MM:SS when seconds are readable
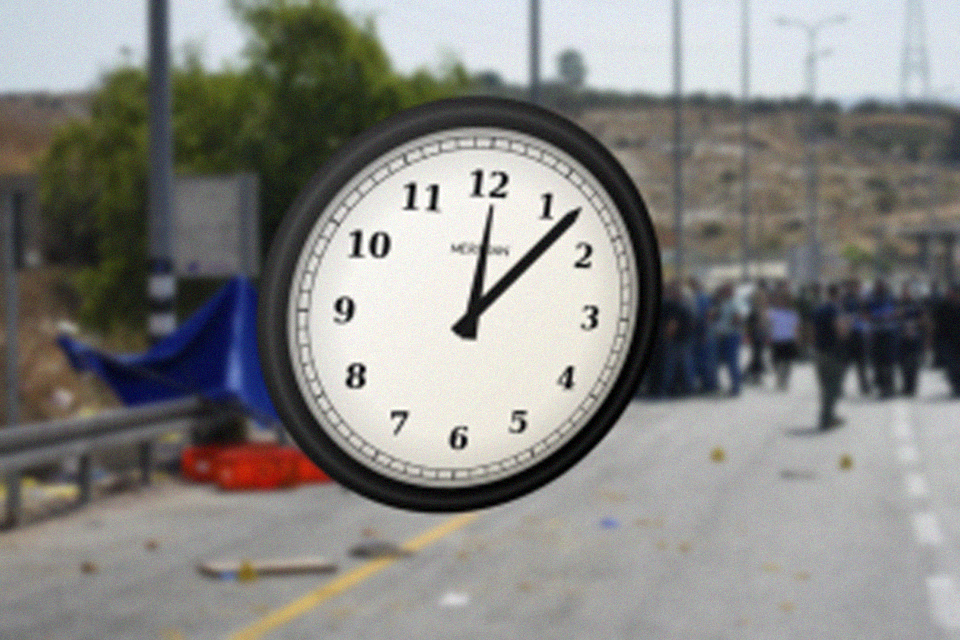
**12:07**
